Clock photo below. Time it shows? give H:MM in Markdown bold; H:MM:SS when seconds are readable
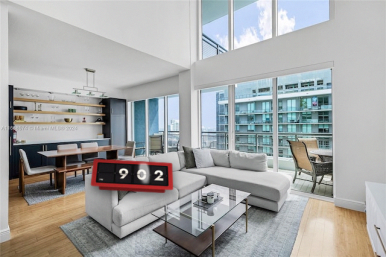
**9:02**
